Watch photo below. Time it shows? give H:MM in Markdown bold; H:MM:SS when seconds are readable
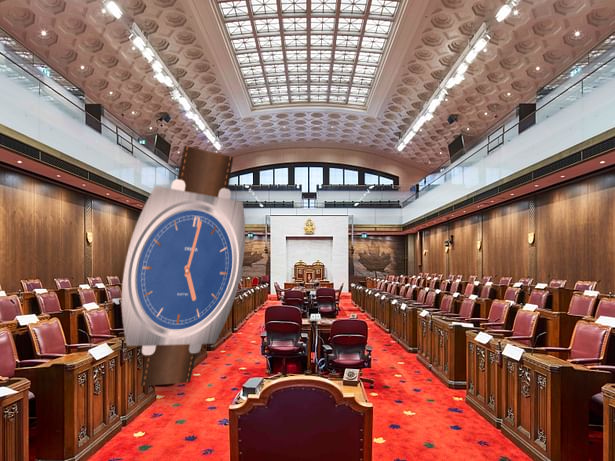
**5:01**
